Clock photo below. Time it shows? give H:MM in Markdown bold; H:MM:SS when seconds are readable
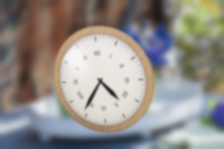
**4:36**
